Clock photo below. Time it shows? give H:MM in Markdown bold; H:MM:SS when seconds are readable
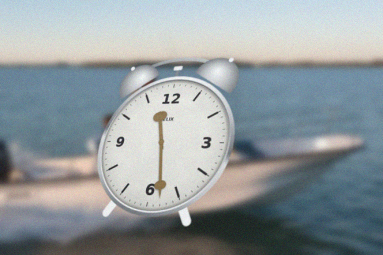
**11:28**
